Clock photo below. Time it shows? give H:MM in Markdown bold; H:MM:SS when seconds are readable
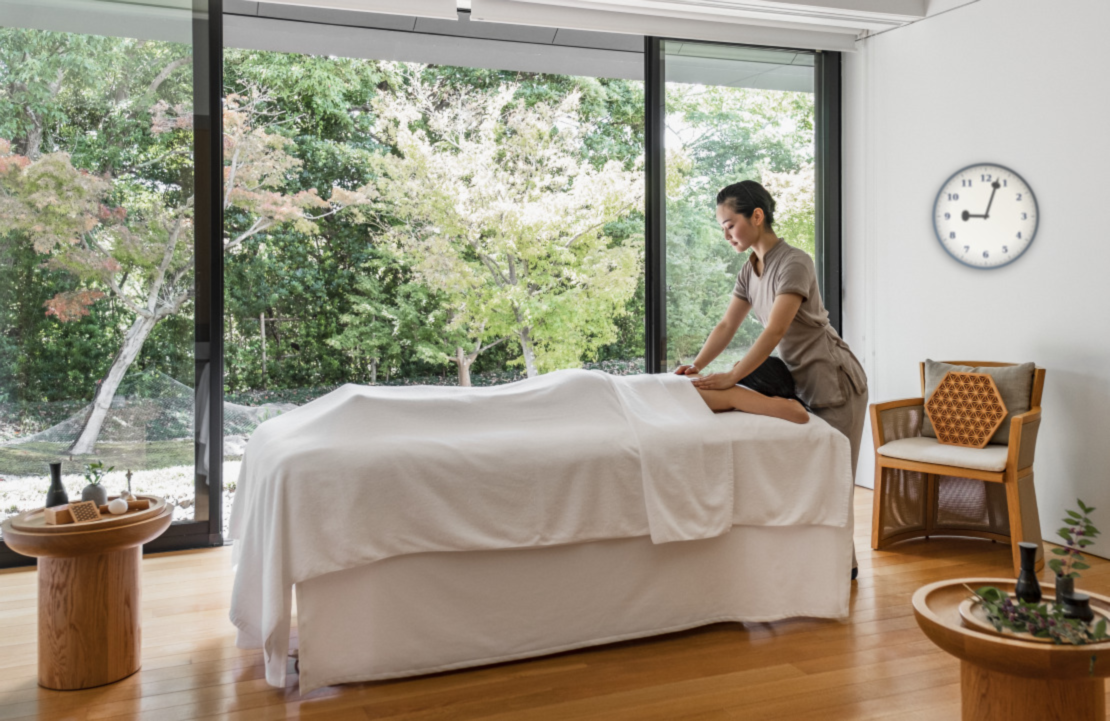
**9:03**
